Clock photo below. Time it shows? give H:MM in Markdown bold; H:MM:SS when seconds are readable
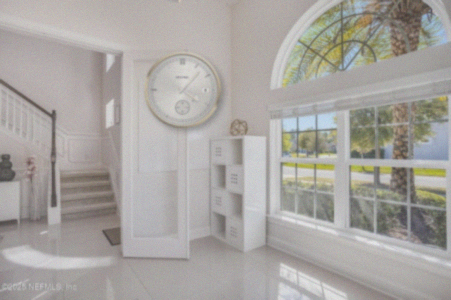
**4:07**
